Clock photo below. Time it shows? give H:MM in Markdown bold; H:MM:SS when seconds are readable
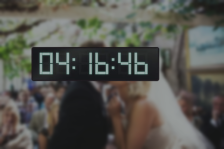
**4:16:46**
